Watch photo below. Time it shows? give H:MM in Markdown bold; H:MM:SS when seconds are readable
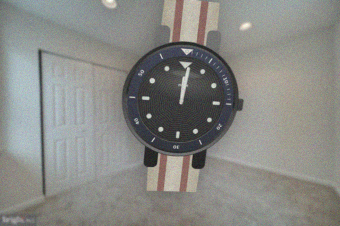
**12:01**
